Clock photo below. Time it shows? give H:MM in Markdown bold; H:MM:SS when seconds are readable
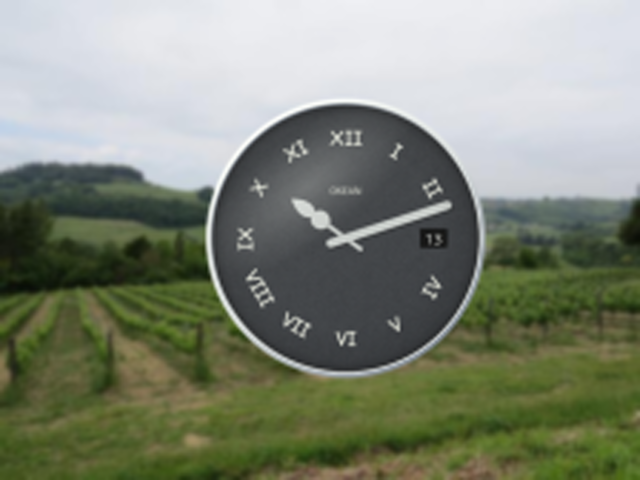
**10:12**
